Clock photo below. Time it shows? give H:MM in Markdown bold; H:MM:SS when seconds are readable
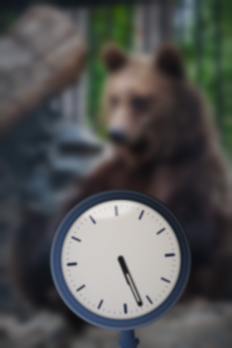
**5:27**
